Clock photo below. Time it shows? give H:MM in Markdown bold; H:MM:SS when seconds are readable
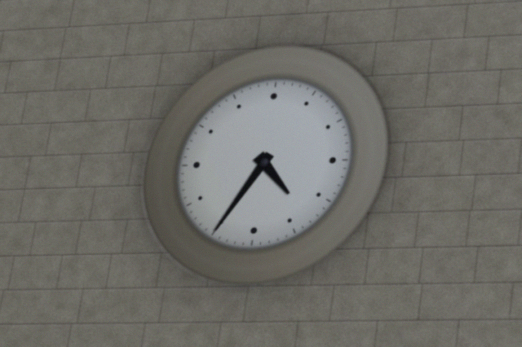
**4:35**
